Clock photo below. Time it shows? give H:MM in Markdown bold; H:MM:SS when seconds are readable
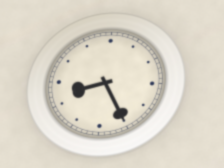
**8:25**
